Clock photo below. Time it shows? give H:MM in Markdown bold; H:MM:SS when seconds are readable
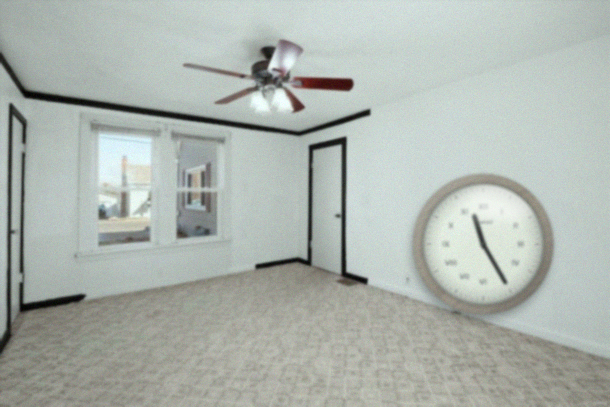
**11:25**
